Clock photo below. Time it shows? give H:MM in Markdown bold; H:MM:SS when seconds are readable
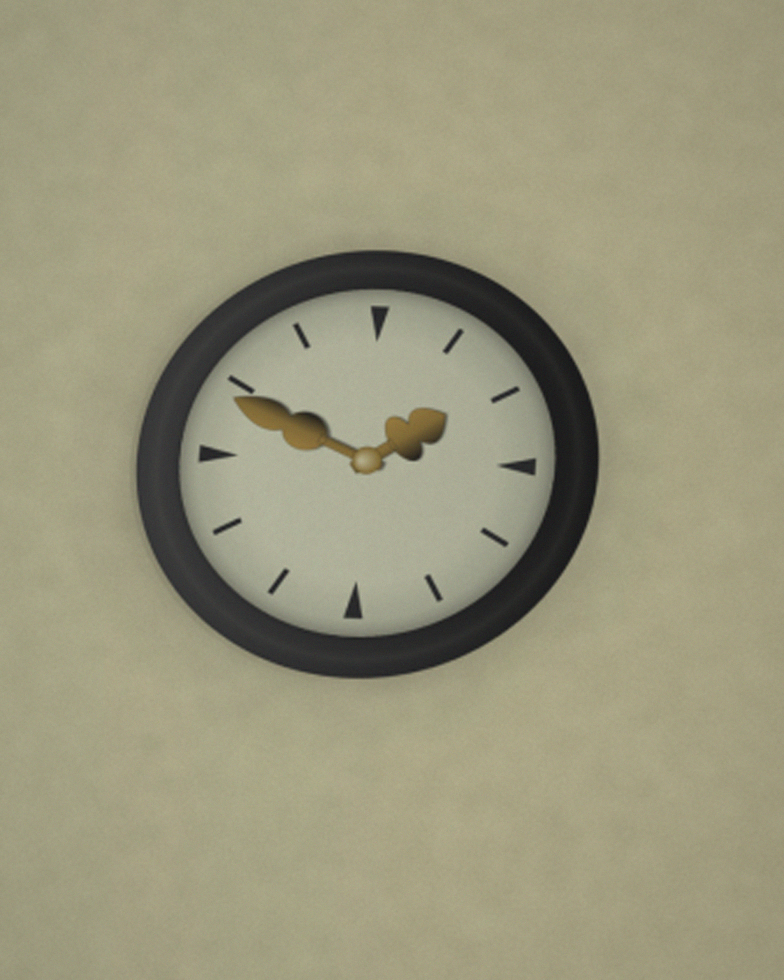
**1:49**
